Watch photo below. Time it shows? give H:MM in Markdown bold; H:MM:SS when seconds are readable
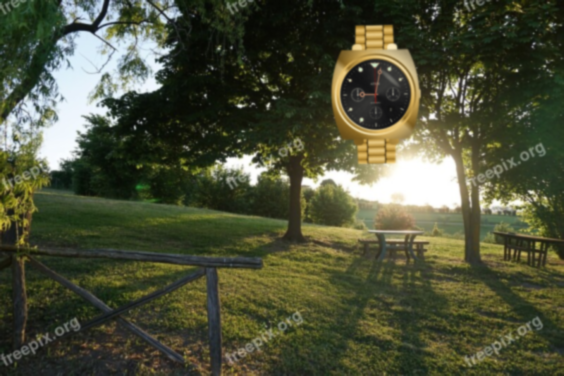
**9:02**
